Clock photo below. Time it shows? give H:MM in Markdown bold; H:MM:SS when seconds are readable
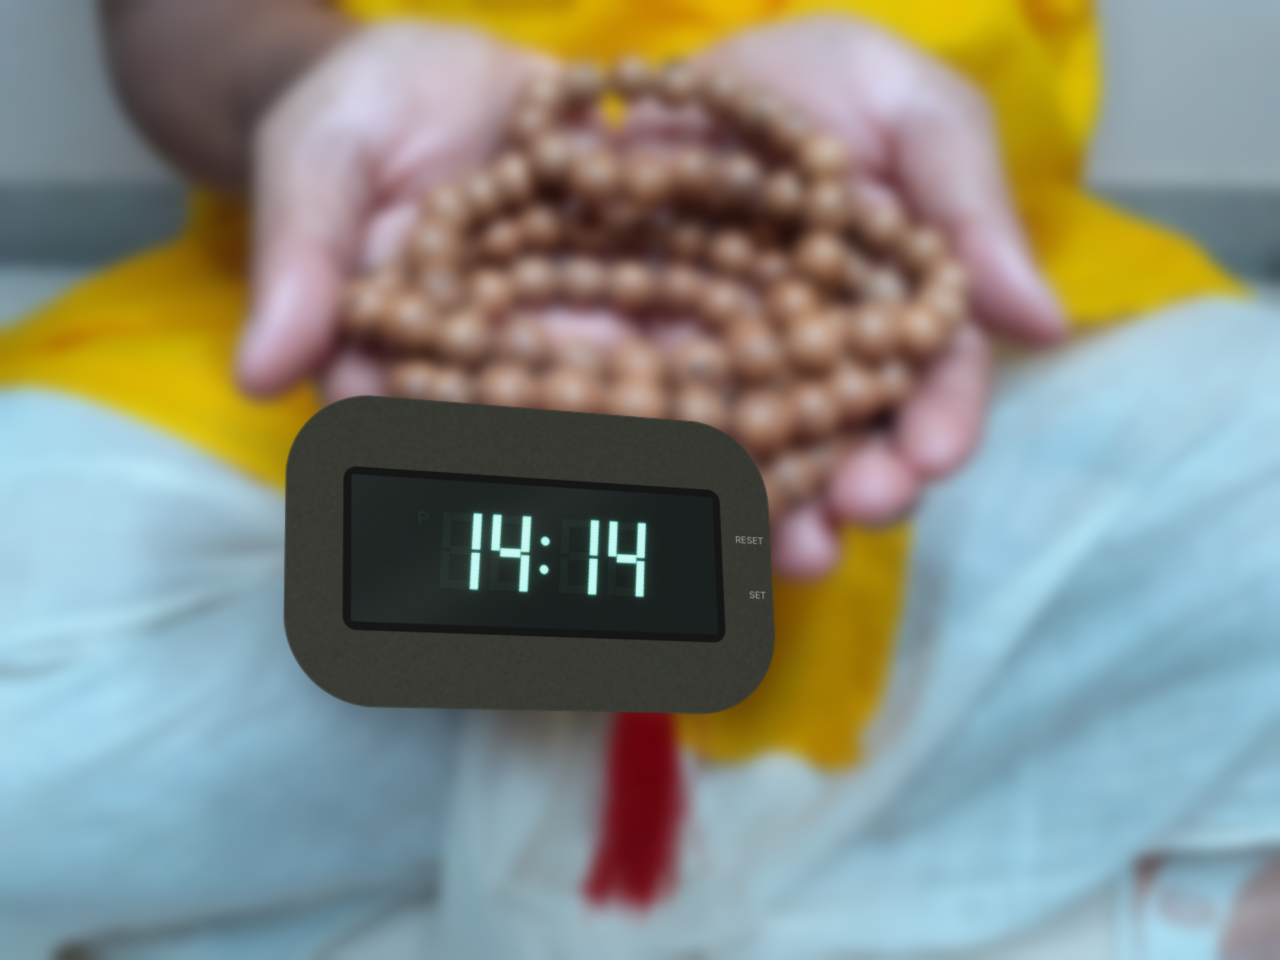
**14:14**
